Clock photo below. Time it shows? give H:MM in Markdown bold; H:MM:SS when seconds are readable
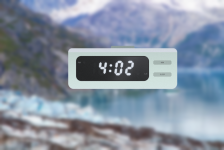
**4:02**
